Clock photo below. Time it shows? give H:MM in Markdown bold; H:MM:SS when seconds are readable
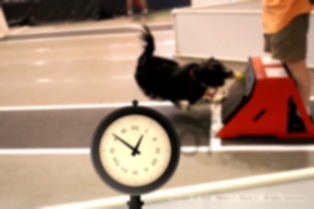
**12:51**
